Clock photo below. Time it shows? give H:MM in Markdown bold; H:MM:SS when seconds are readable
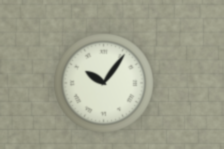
**10:06**
